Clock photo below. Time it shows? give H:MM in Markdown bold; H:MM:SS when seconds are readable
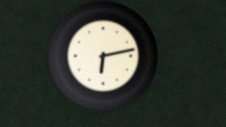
**6:13**
